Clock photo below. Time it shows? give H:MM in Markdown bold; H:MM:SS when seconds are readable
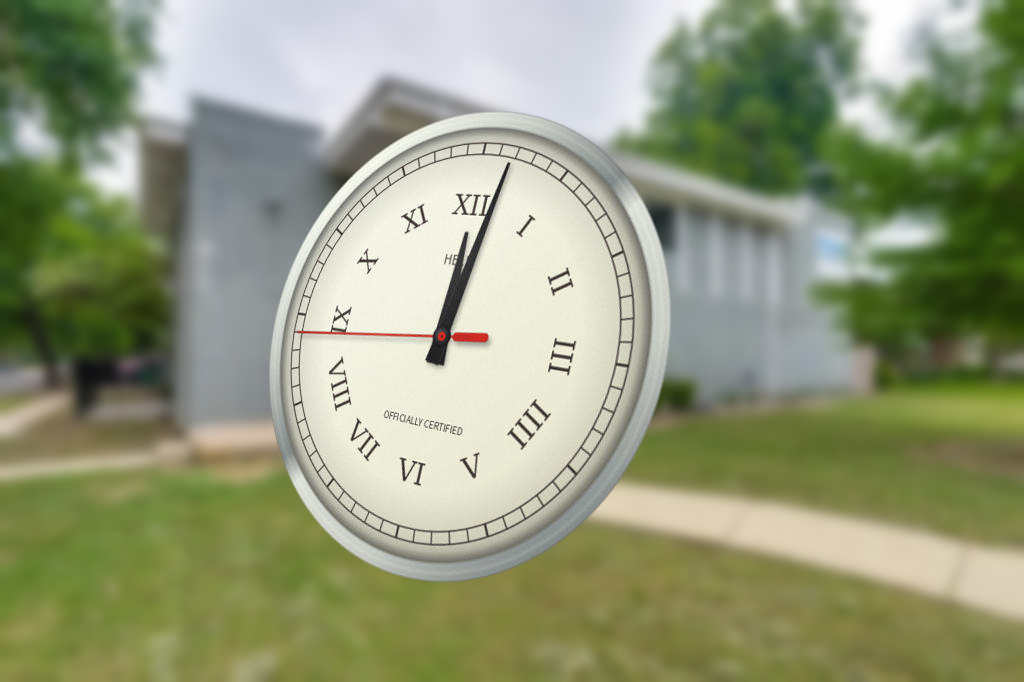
**12:01:44**
